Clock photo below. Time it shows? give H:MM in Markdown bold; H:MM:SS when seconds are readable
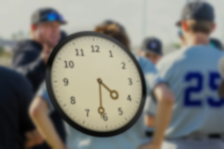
**4:31**
